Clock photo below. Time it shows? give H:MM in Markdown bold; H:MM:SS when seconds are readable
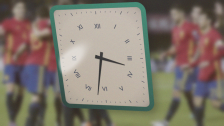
**3:32**
